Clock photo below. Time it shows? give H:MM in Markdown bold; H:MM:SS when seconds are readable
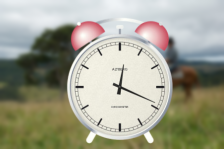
**12:19**
